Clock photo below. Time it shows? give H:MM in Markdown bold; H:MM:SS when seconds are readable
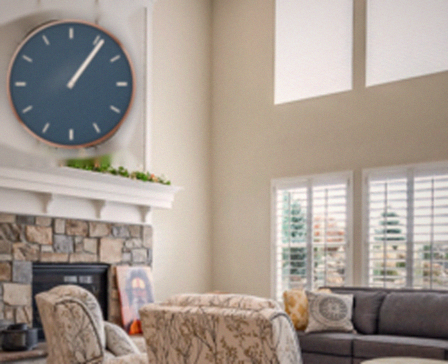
**1:06**
